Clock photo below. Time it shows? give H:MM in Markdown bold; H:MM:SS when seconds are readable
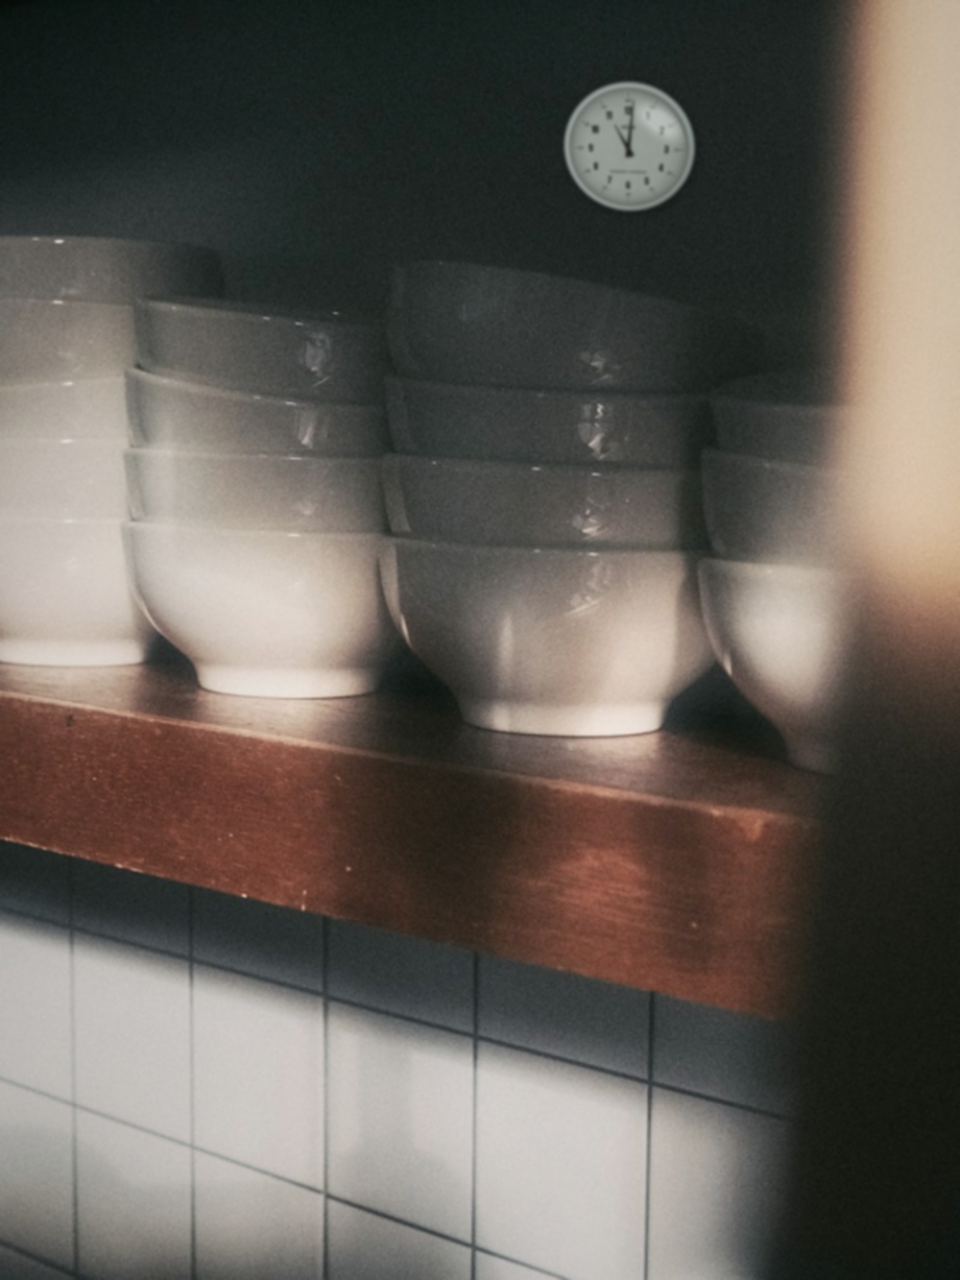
**11:01**
